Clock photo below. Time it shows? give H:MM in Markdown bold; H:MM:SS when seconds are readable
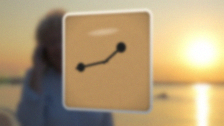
**1:43**
